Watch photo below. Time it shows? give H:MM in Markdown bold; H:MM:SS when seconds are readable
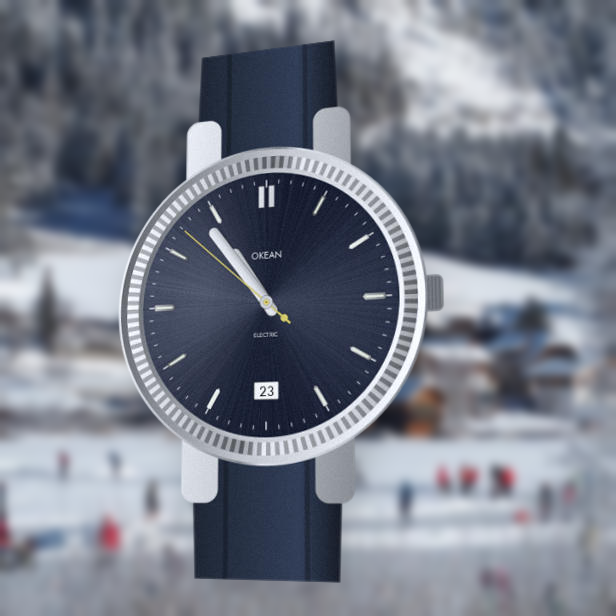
**10:53:52**
